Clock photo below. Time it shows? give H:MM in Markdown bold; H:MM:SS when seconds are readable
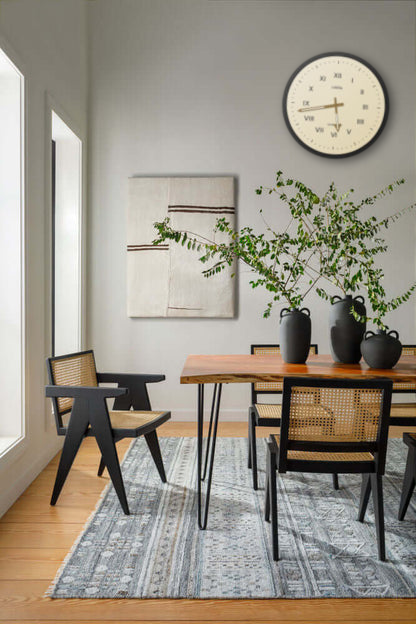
**5:43**
